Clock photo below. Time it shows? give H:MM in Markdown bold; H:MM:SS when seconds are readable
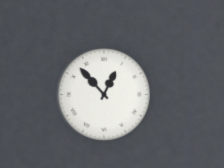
**12:53**
